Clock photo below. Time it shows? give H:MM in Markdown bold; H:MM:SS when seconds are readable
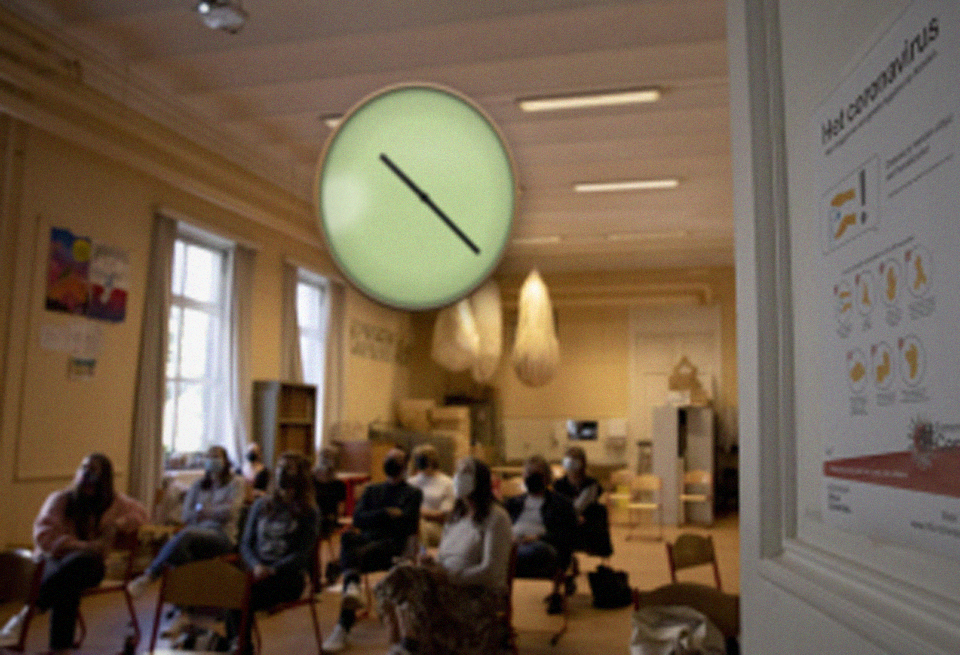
**10:22**
